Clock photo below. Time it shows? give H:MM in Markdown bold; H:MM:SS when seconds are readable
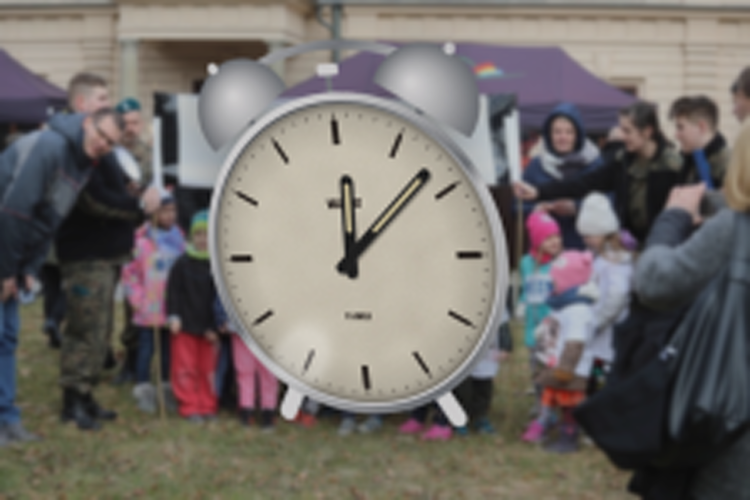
**12:08**
